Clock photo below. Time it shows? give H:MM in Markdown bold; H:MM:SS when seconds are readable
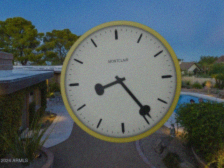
**8:24**
